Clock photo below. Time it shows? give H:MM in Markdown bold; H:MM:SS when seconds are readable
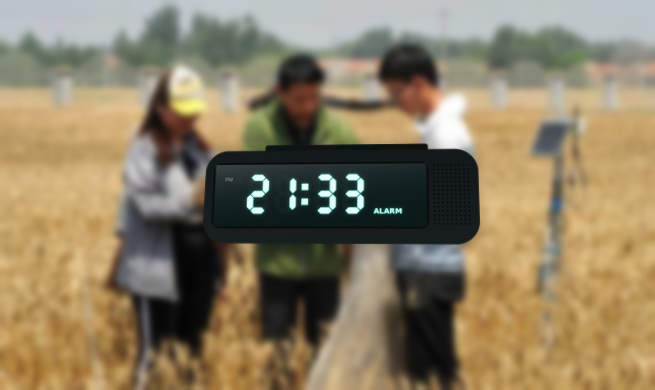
**21:33**
